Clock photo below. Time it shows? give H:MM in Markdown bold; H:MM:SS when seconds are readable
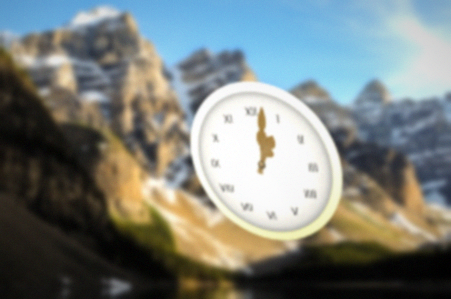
**1:02**
